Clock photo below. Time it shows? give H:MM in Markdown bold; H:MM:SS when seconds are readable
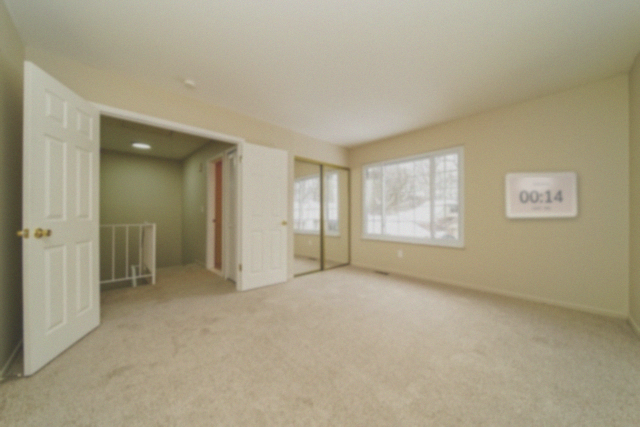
**0:14**
